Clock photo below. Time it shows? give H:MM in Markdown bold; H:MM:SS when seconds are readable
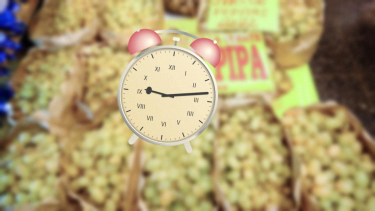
**9:13**
